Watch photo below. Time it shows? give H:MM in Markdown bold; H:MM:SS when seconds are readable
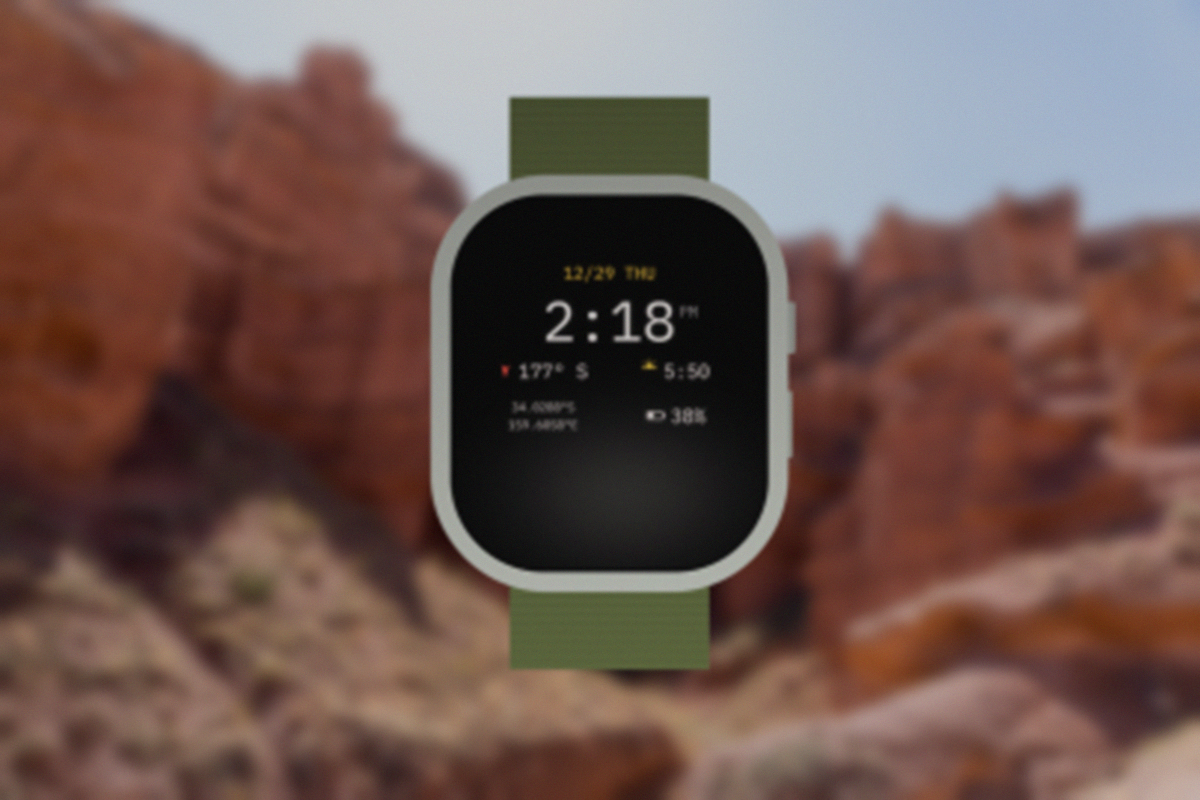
**2:18**
